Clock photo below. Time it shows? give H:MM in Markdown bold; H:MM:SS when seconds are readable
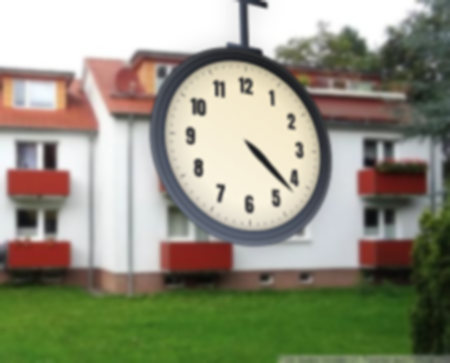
**4:22**
